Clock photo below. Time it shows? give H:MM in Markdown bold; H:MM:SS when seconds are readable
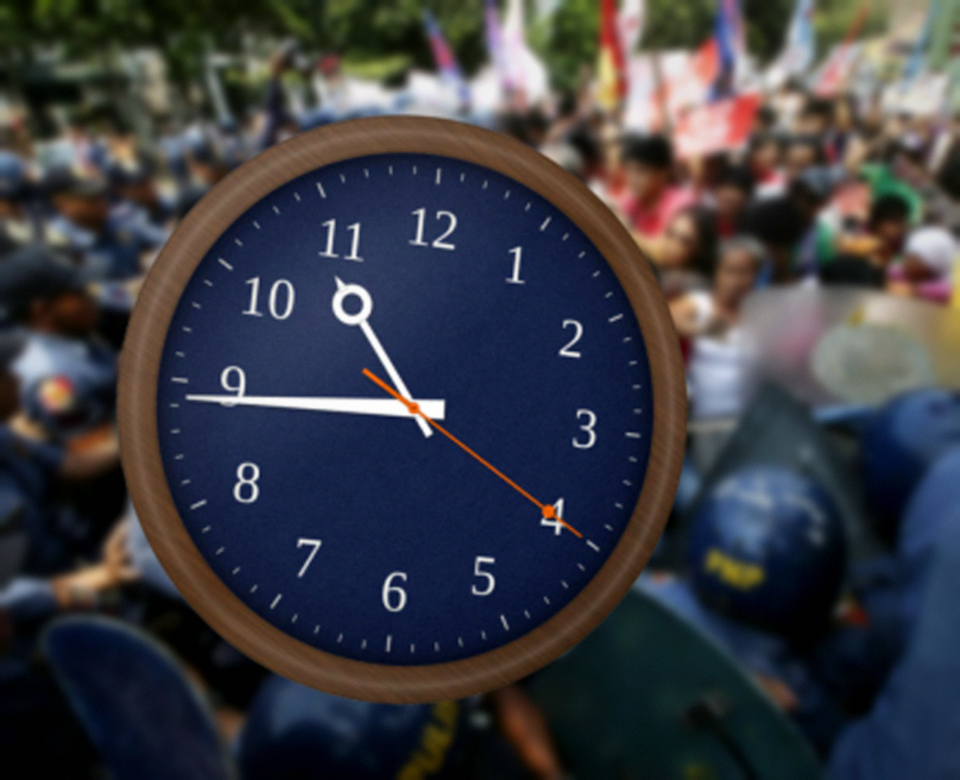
**10:44:20**
